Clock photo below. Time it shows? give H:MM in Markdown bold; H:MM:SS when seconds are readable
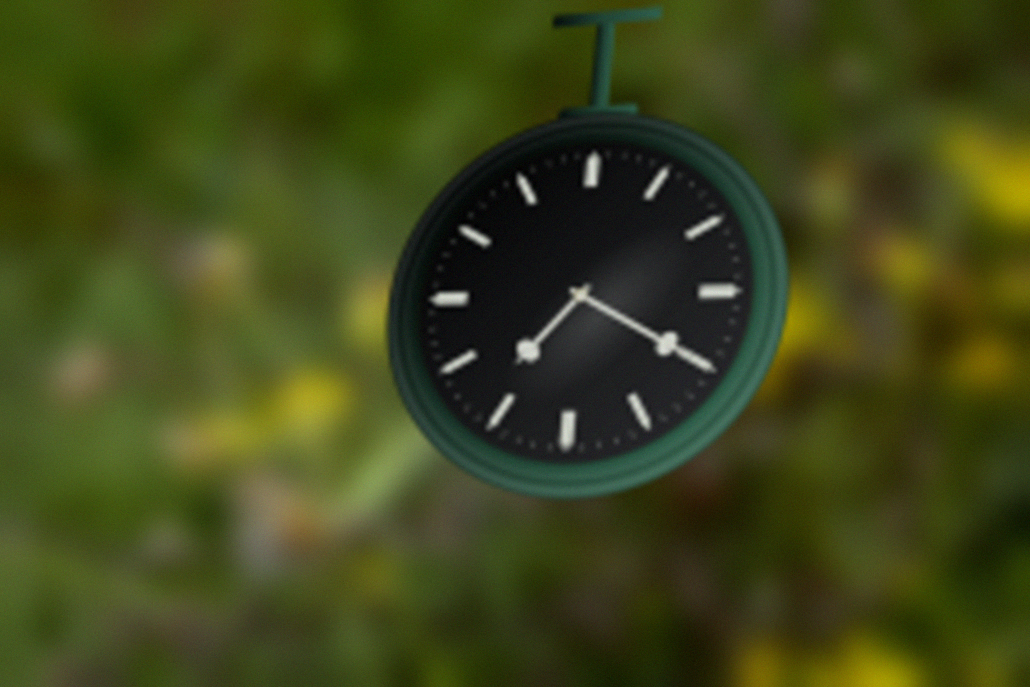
**7:20**
